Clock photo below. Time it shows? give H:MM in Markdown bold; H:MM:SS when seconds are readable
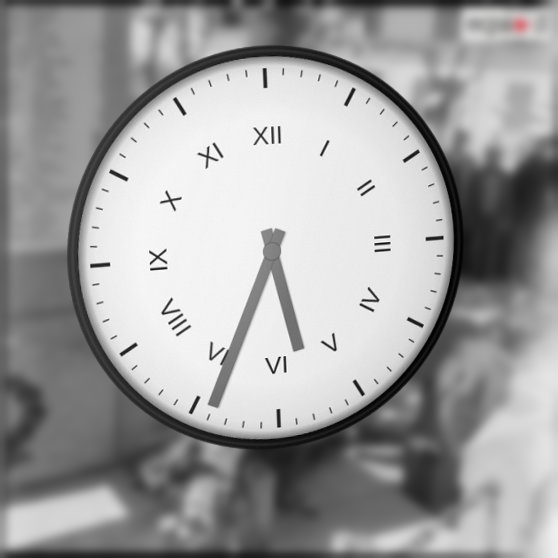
**5:34**
